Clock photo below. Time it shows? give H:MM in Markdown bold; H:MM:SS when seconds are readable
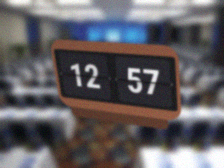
**12:57**
